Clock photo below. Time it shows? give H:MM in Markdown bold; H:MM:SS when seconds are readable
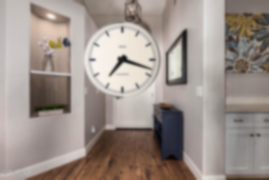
**7:18**
